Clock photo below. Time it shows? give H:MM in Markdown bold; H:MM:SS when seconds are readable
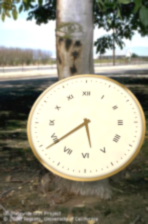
**5:39**
